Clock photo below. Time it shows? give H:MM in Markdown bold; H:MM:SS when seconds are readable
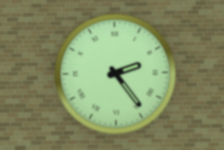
**2:24**
